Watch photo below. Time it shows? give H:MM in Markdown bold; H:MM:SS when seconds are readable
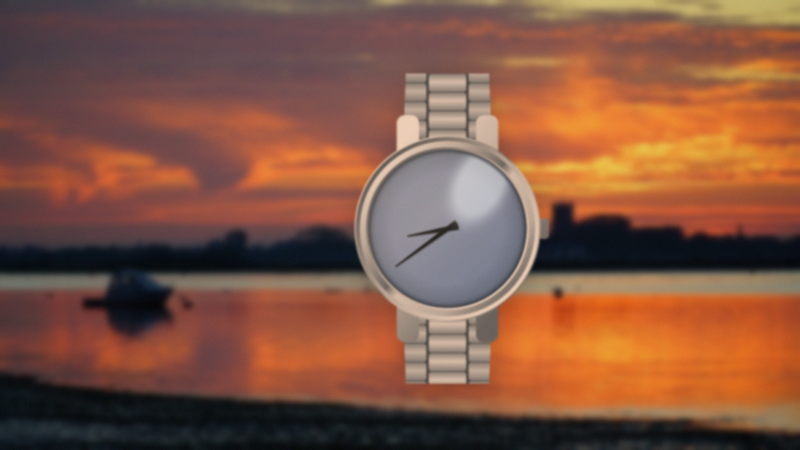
**8:39**
